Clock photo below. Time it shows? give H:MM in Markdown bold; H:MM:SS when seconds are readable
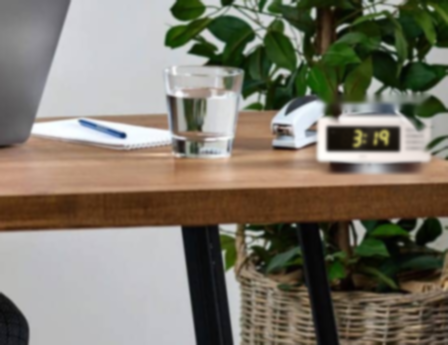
**3:19**
